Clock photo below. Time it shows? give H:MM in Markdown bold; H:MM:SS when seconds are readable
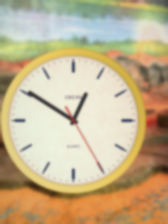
**12:50:25**
